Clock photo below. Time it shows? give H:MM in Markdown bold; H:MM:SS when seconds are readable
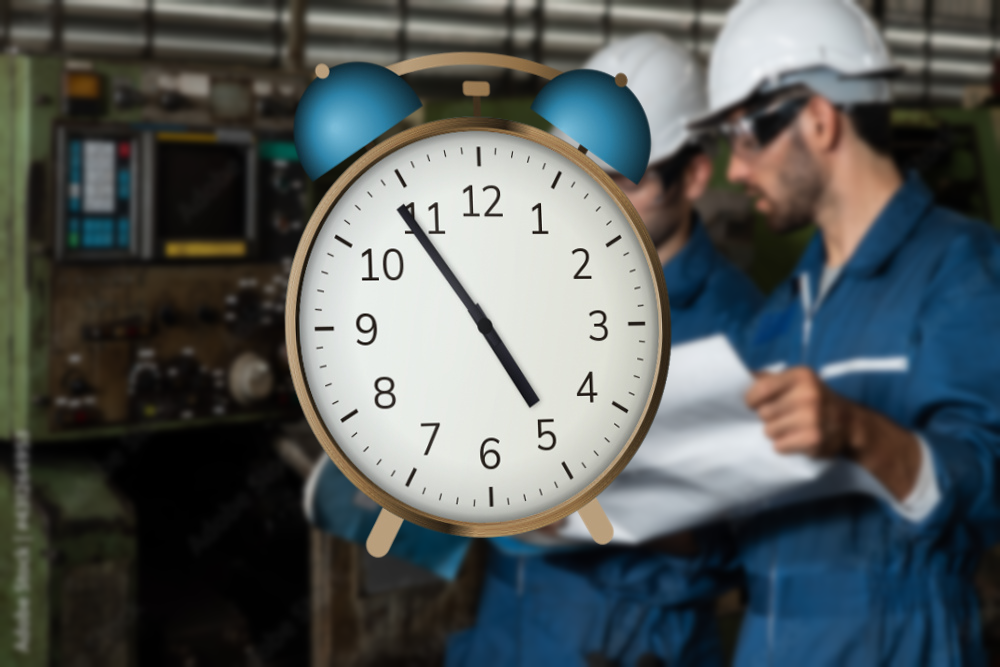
**4:54**
